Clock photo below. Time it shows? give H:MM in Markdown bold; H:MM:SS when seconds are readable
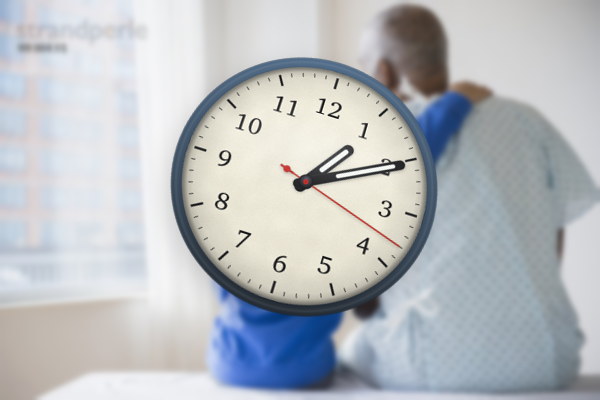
**1:10:18**
